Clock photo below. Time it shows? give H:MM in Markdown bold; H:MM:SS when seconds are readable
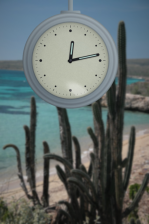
**12:13**
